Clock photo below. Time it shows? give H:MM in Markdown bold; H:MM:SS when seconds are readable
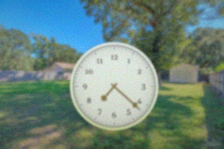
**7:22**
